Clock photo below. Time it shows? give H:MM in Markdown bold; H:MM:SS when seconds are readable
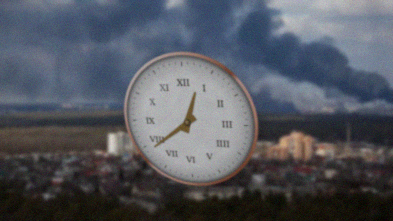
**12:39**
